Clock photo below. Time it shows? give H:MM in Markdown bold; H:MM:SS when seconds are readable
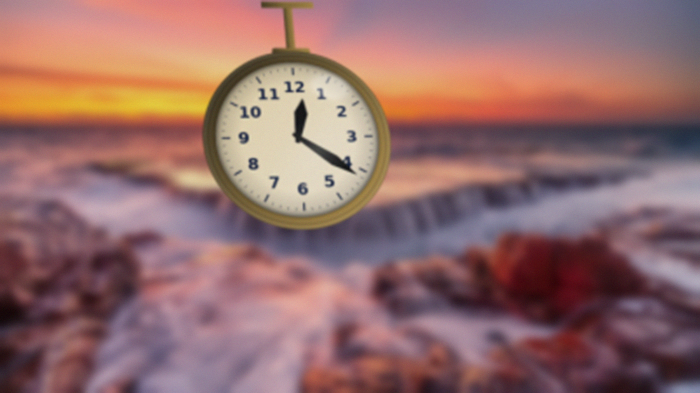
**12:21**
